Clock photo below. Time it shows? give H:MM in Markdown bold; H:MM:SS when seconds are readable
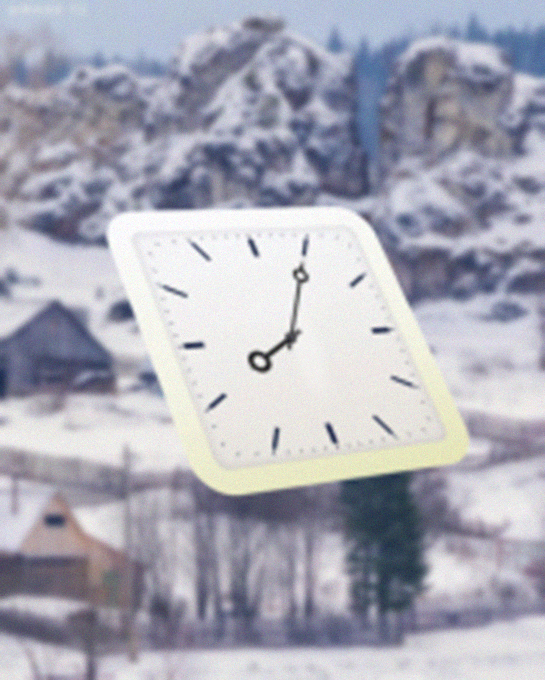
**8:05**
